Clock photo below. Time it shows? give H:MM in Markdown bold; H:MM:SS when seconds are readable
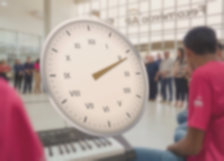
**2:11**
